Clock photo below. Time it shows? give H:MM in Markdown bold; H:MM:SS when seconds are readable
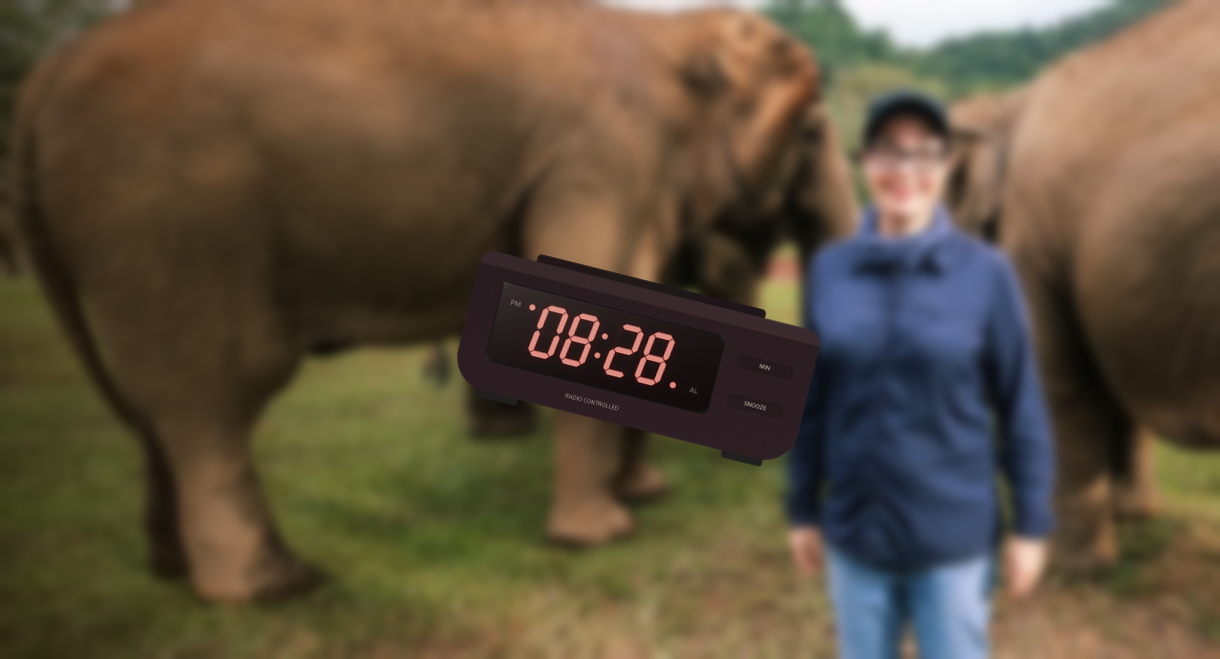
**8:28**
